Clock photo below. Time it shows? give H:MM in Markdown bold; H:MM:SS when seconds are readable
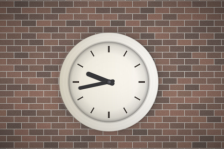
**9:43**
